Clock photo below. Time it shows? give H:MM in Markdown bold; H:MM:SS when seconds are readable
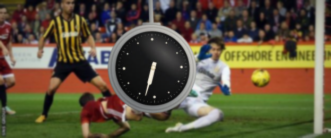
**6:33**
